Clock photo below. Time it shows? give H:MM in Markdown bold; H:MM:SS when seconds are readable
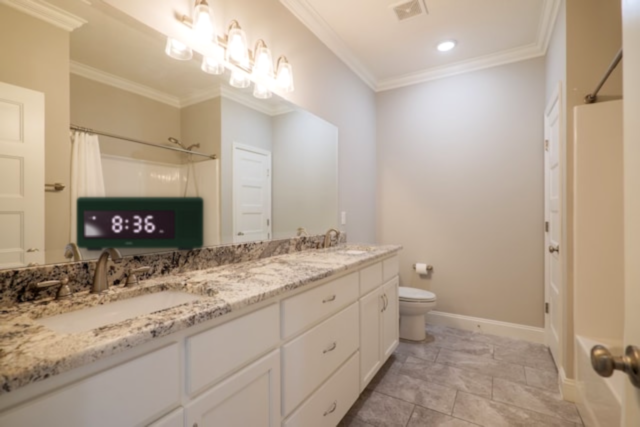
**8:36**
